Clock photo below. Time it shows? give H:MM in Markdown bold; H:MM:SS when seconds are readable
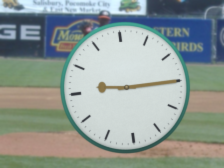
**9:15**
